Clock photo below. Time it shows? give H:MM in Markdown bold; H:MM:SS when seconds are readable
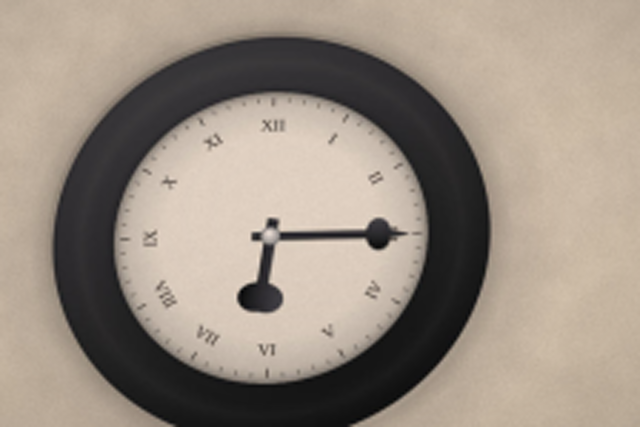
**6:15**
